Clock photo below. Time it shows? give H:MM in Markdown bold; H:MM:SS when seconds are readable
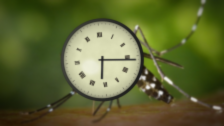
**6:16**
